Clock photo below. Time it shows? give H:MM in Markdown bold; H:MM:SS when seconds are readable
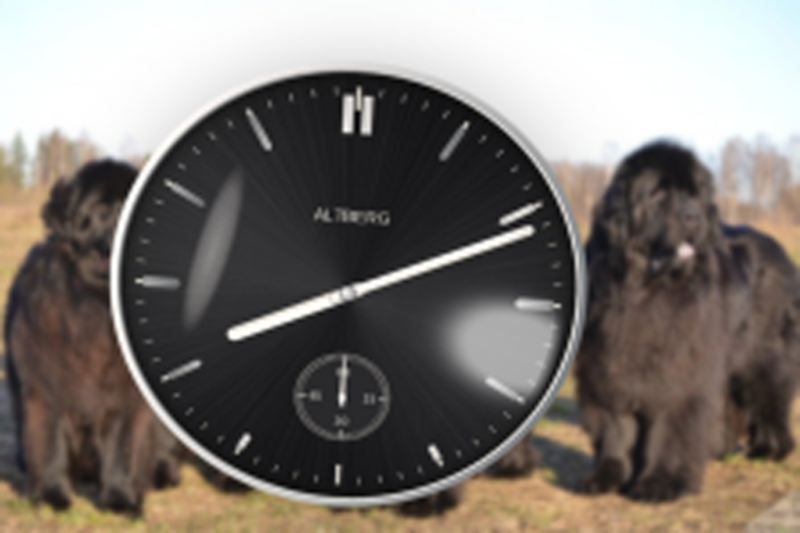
**8:11**
